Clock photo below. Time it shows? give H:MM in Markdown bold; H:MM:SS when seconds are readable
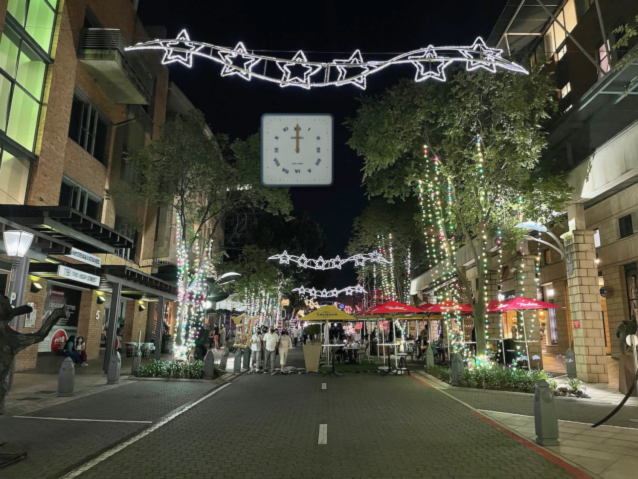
**12:00**
